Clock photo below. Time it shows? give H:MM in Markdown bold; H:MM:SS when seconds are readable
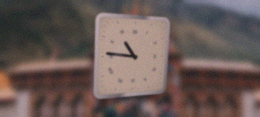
**10:46**
